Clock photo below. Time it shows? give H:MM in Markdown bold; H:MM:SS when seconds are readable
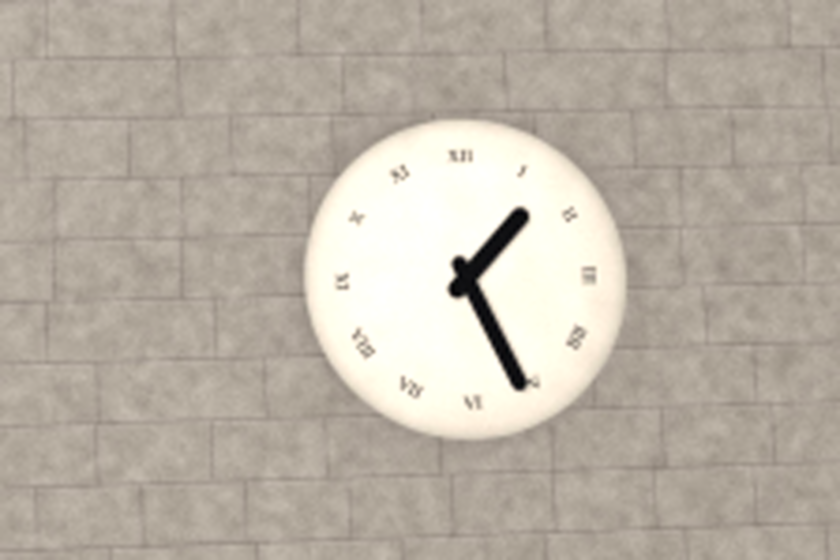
**1:26**
